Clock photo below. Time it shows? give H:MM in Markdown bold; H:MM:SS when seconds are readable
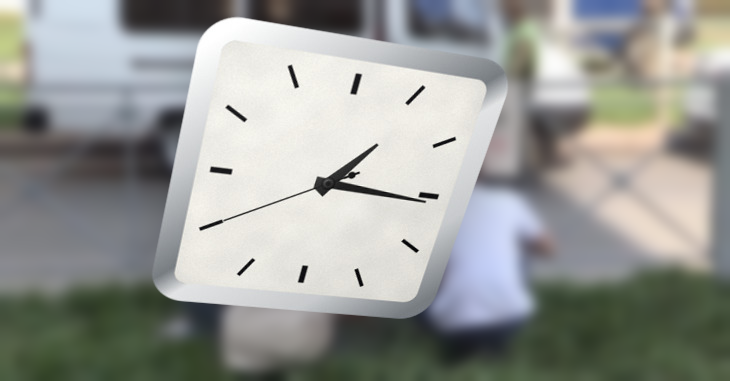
**1:15:40**
